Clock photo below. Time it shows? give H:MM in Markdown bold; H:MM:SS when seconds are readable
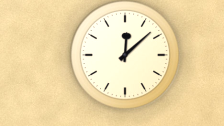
**12:08**
